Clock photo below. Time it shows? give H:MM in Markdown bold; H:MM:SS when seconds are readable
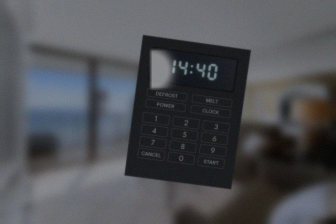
**14:40**
